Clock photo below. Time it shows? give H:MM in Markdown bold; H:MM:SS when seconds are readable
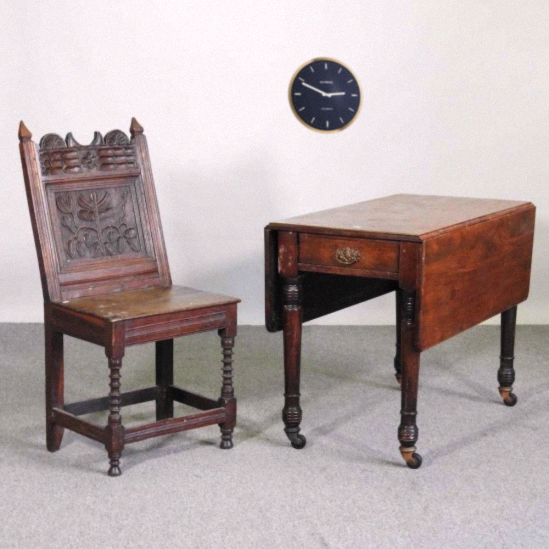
**2:49**
